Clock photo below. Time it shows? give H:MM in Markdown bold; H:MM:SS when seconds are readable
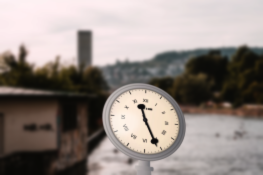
**11:26**
